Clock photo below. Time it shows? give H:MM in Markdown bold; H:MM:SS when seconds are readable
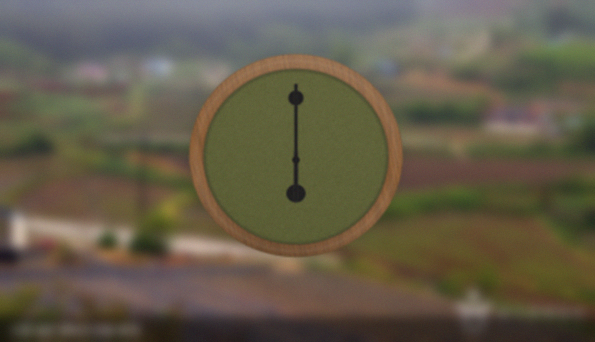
**6:00**
